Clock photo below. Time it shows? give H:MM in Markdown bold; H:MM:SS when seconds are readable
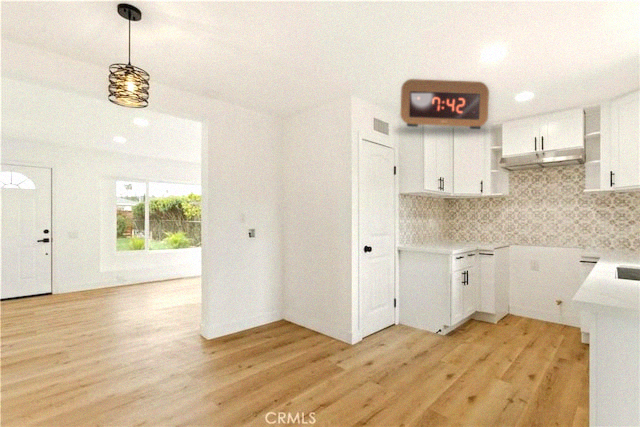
**7:42**
